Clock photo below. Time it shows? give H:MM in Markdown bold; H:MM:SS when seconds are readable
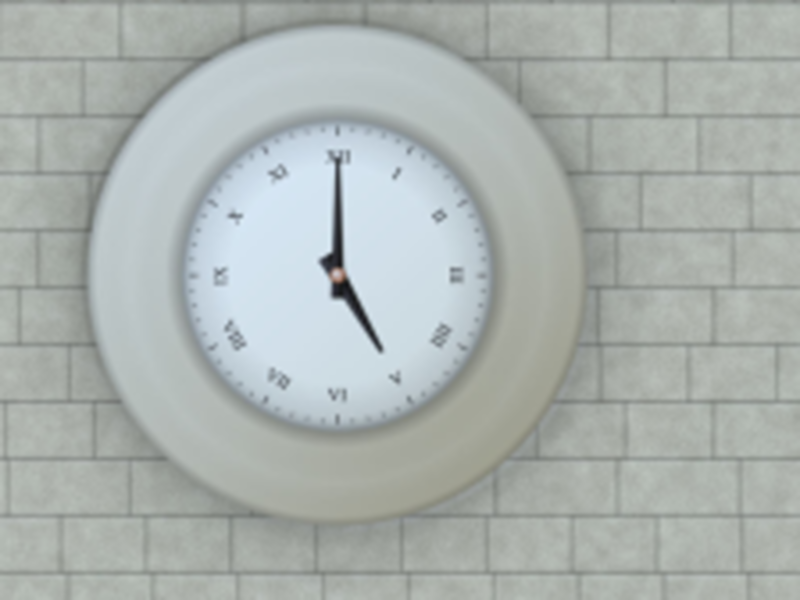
**5:00**
